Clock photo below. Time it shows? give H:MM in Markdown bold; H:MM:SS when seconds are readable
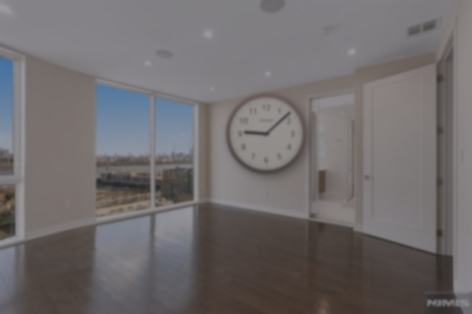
**9:08**
